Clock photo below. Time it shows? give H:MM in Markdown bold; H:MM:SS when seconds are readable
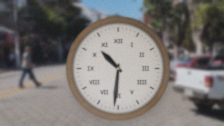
**10:31**
